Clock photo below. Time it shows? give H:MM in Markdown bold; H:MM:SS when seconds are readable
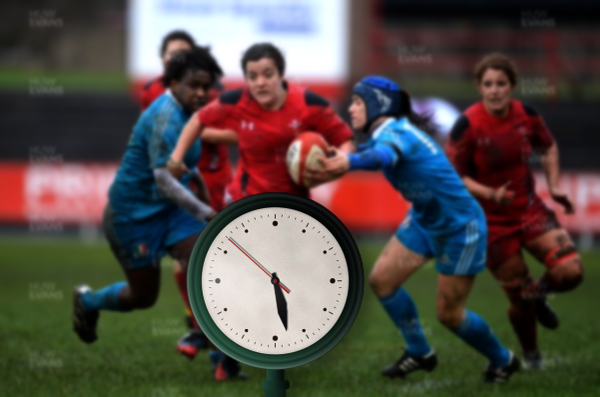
**5:27:52**
